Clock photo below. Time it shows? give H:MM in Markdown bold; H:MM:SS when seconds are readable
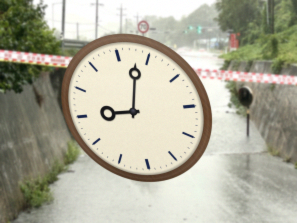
**9:03**
